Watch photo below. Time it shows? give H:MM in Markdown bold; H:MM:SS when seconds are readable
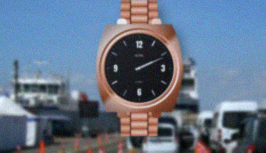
**2:11**
